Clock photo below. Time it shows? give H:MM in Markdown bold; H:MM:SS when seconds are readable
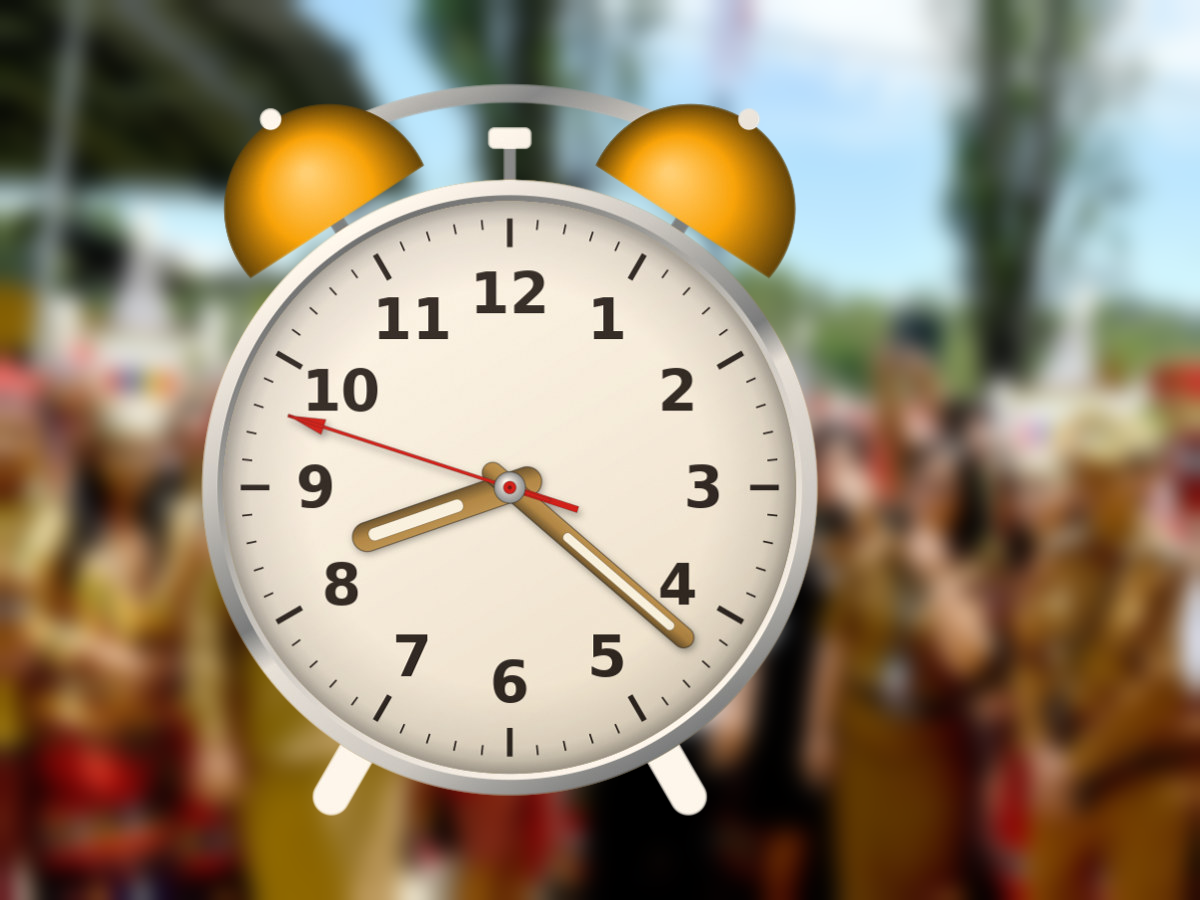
**8:21:48**
